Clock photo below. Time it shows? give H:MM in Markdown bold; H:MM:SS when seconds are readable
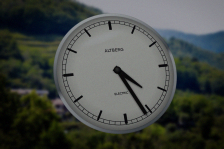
**4:26**
